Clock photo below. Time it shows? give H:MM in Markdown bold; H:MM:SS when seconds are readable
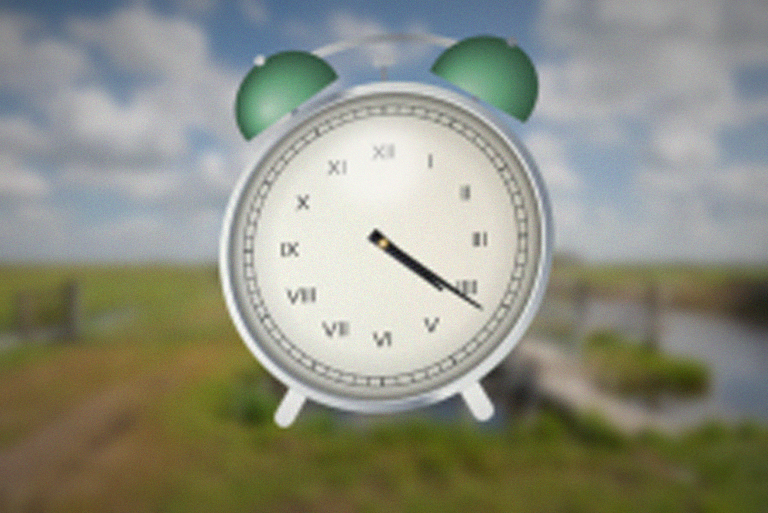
**4:21**
